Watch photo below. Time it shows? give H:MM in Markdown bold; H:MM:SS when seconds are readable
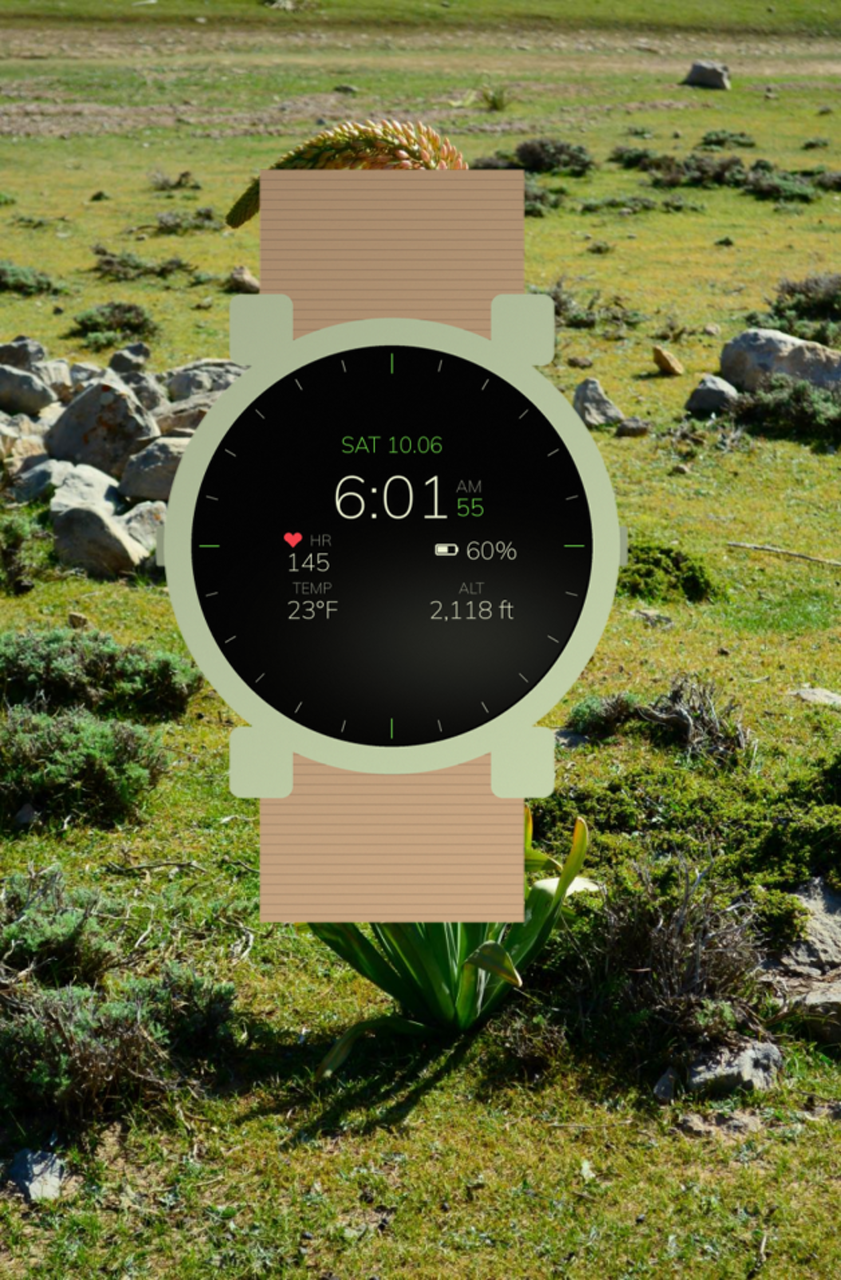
**6:01:55**
